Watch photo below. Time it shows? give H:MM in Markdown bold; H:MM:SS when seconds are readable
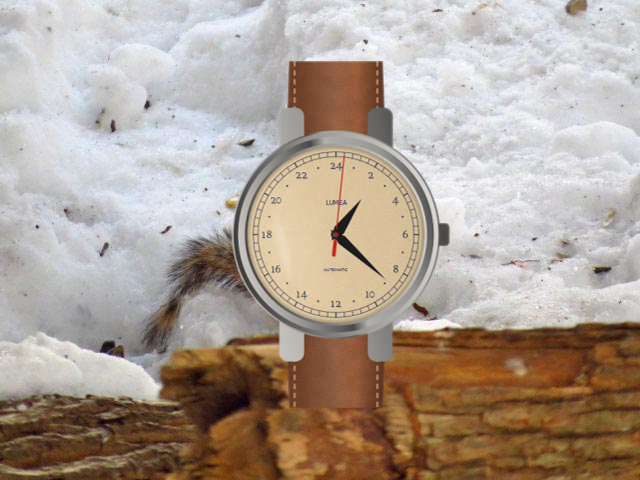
**2:22:01**
